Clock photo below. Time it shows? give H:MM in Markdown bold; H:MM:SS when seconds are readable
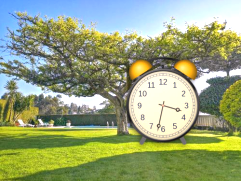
**3:32**
